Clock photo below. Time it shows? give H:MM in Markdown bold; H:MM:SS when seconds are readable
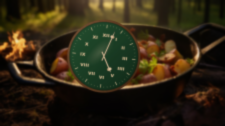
**5:03**
